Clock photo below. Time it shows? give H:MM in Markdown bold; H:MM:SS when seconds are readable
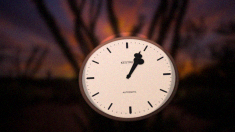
**1:04**
